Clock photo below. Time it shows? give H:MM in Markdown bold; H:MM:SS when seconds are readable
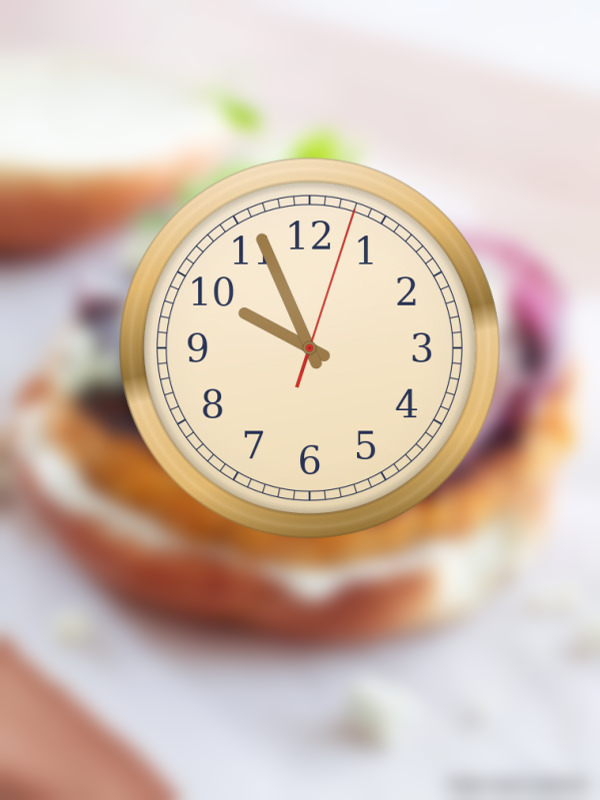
**9:56:03**
